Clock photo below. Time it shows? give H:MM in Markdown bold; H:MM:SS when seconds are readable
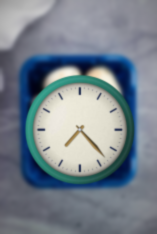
**7:23**
